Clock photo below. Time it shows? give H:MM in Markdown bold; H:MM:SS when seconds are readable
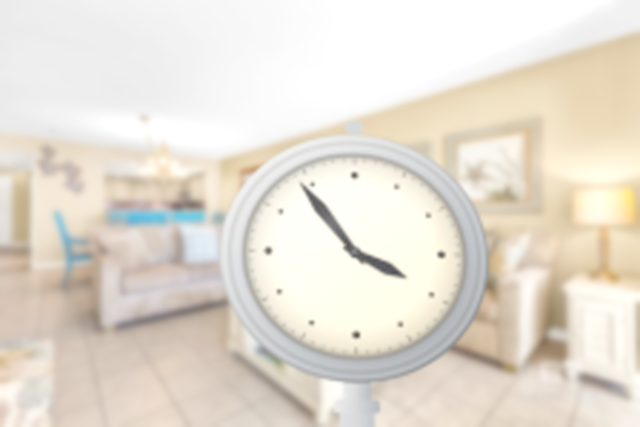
**3:54**
